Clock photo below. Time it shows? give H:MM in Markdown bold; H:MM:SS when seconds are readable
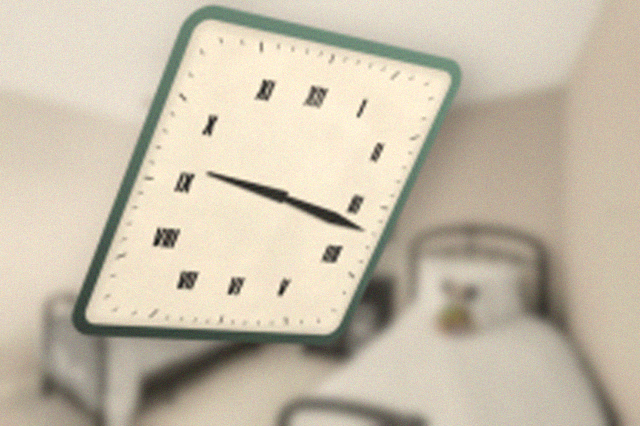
**9:17**
